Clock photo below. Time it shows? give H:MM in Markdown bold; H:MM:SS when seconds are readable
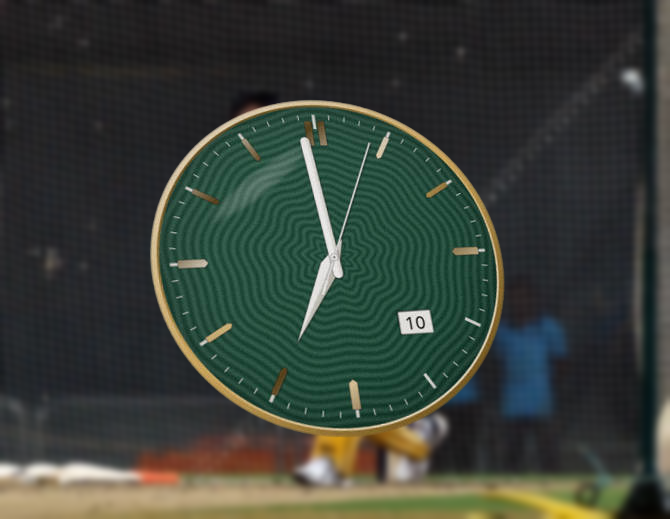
**6:59:04**
